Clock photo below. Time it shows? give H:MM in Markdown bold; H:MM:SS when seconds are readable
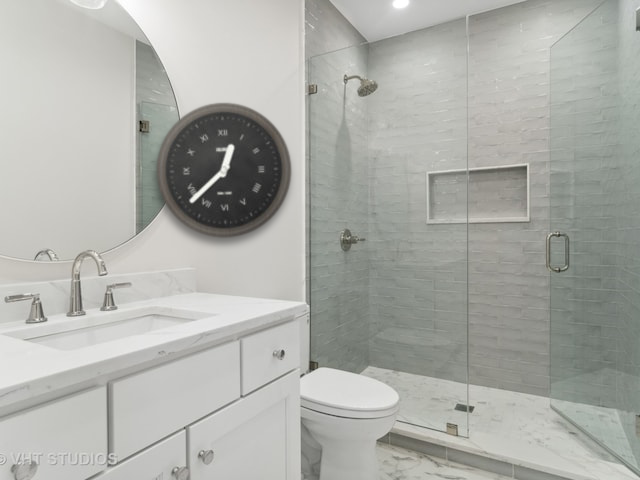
**12:38**
